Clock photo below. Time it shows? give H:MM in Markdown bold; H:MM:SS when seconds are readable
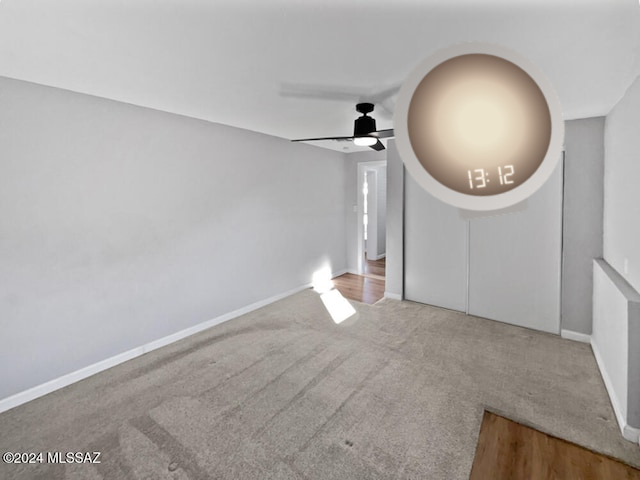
**13:12**
